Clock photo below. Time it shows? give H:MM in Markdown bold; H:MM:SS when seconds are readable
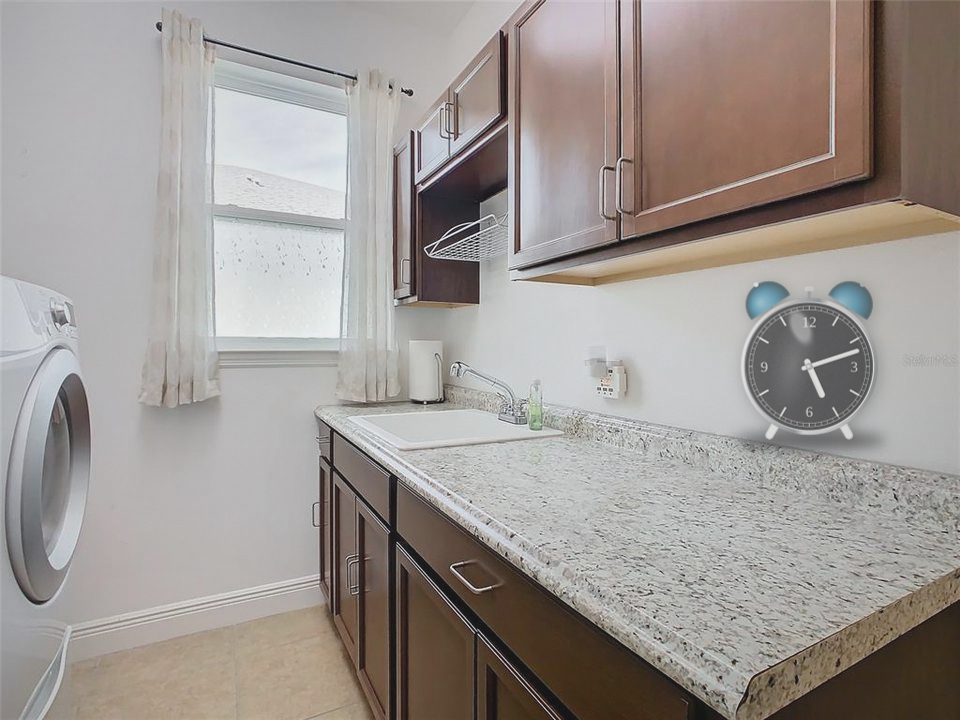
**5:12**
